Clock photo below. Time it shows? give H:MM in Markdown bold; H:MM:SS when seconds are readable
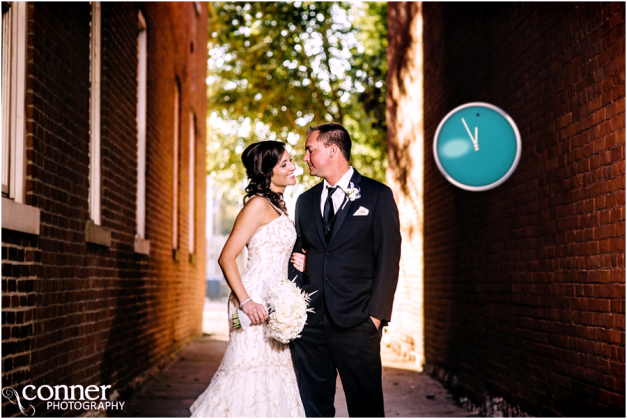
**11:55**
